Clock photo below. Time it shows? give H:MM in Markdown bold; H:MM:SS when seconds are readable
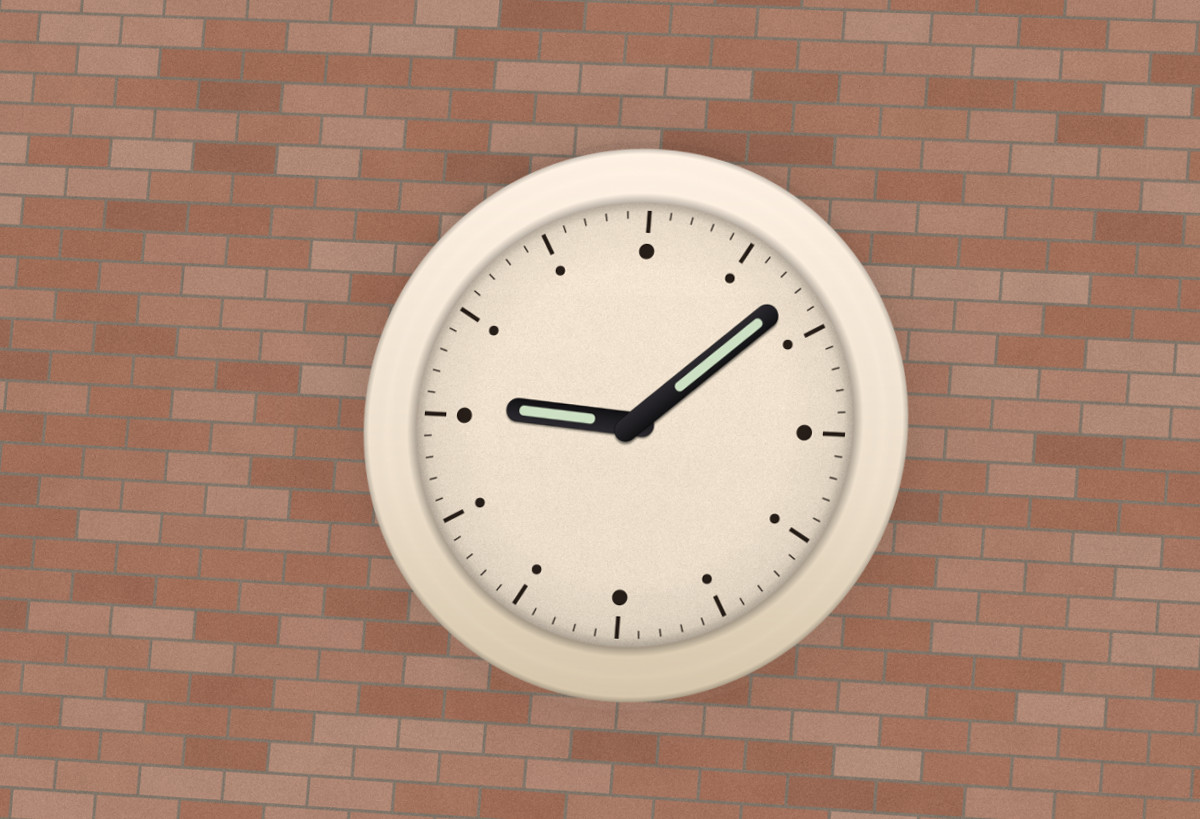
**9:08**
